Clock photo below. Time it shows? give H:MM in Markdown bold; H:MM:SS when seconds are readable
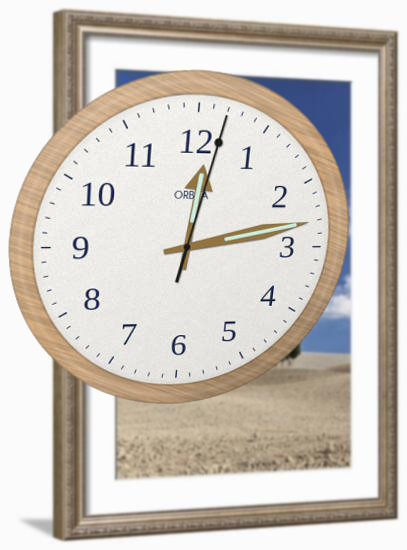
**12:13:02**
